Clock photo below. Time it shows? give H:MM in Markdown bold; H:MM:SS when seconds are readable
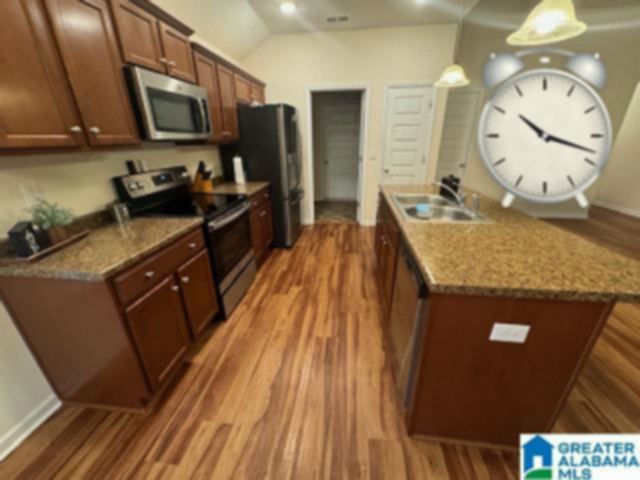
**10:18**
